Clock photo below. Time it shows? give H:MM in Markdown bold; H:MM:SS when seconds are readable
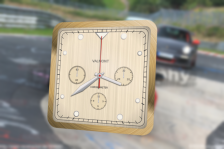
**3:39**
